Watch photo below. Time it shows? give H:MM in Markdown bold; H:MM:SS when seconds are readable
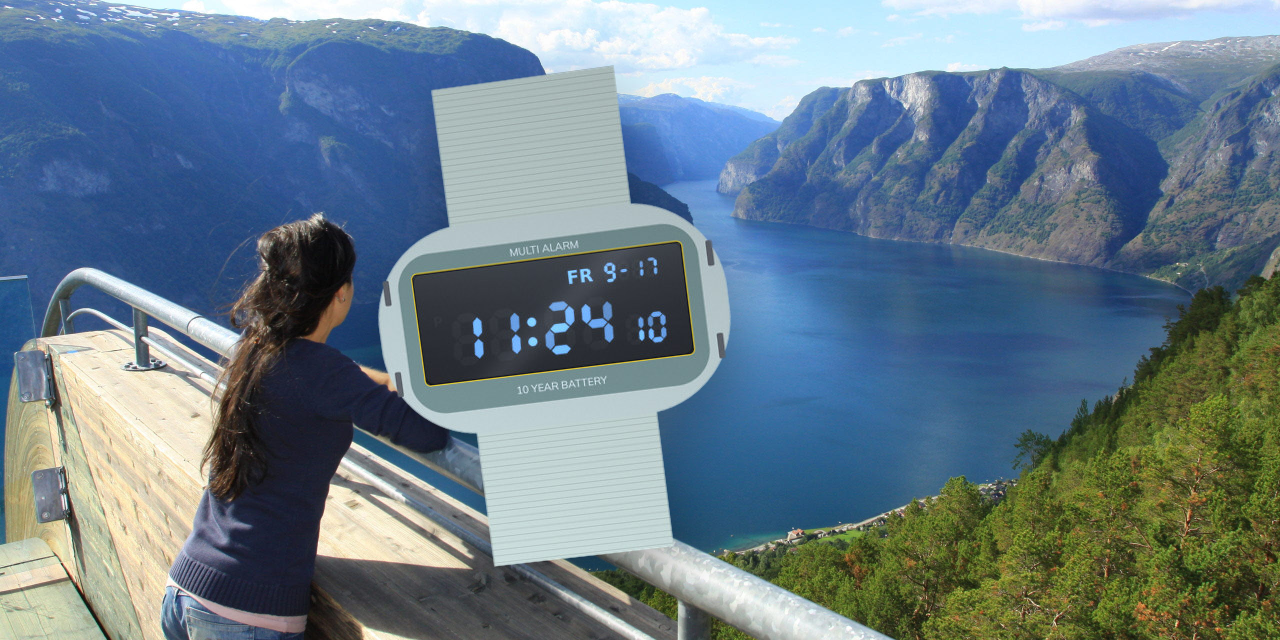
**11:24:10**
